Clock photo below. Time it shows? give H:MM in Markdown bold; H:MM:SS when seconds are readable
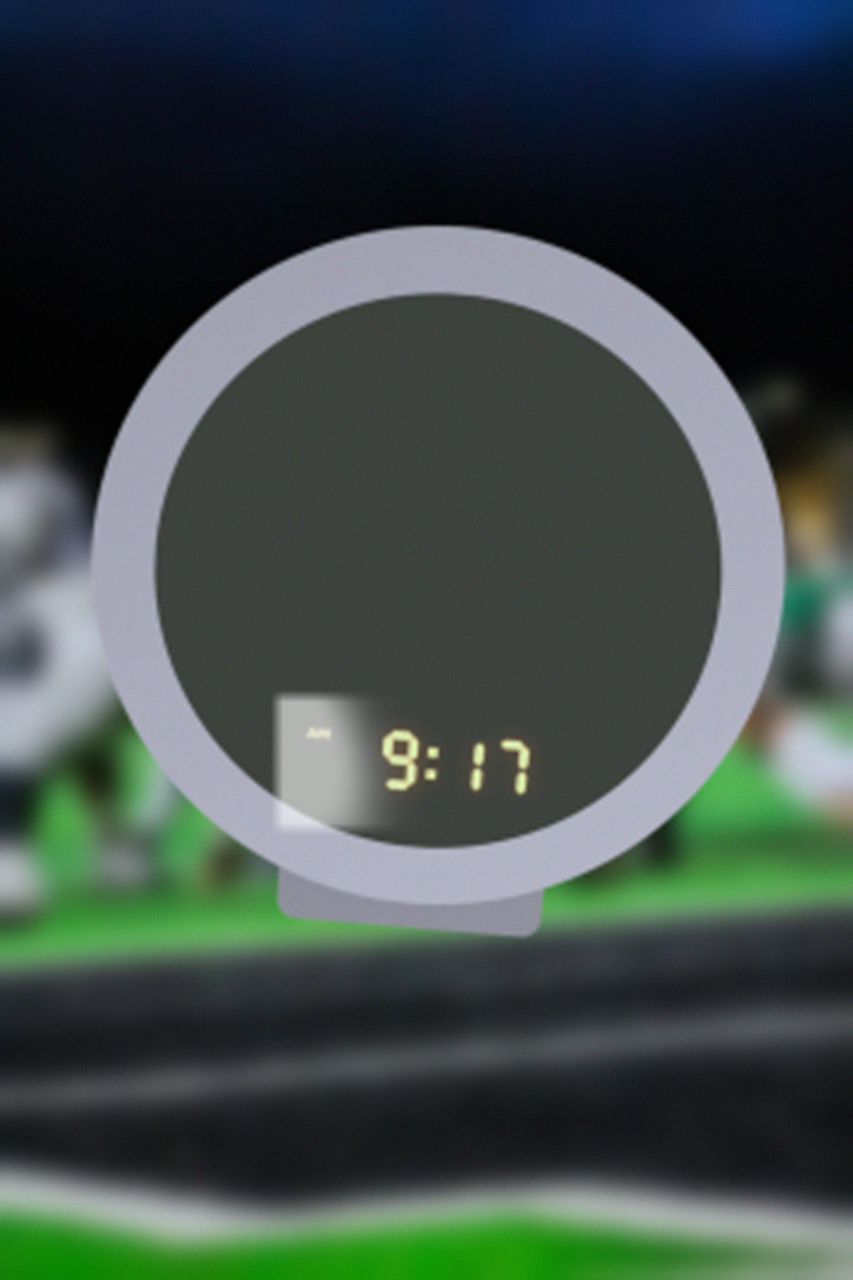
**9:17**
